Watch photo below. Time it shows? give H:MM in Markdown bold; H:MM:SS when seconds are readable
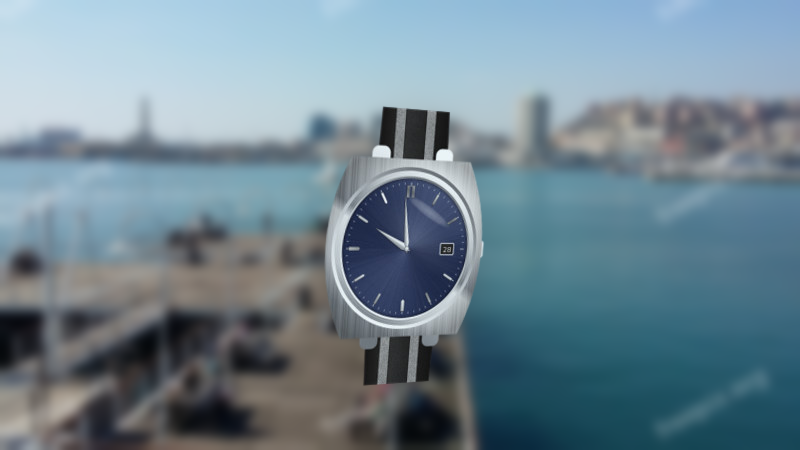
**9:59**
